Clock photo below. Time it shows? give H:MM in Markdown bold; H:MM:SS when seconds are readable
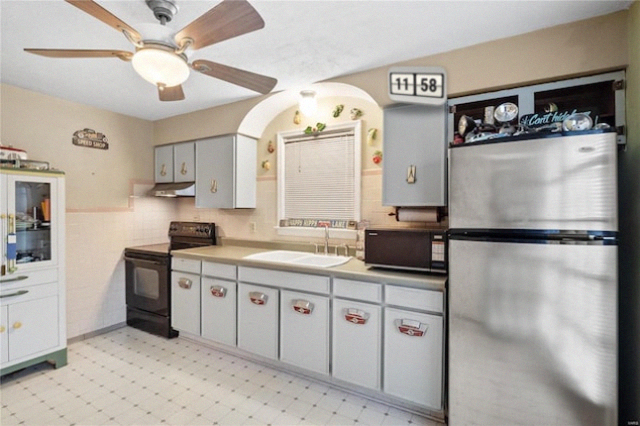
**11:58**
